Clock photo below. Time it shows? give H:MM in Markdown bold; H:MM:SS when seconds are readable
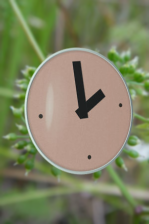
**2:00**
